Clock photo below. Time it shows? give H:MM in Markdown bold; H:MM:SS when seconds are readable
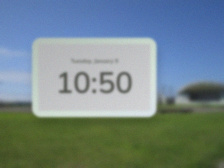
**10:50**
